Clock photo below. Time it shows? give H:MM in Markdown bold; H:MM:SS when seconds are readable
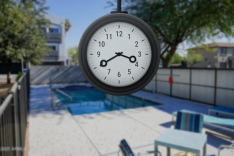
**3:40**
